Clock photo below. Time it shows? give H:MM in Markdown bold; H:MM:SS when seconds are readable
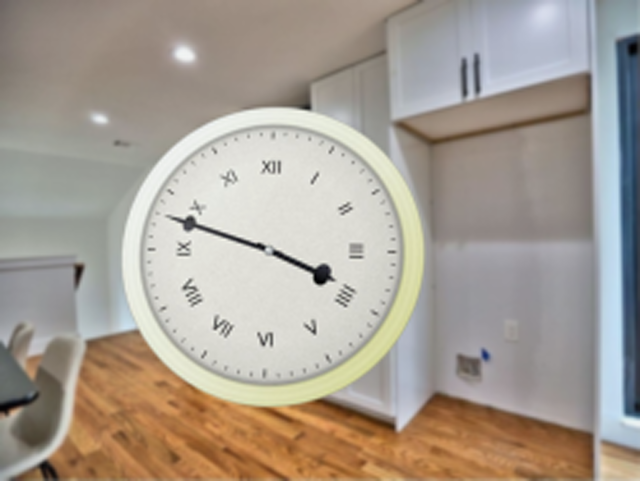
**3:48**
